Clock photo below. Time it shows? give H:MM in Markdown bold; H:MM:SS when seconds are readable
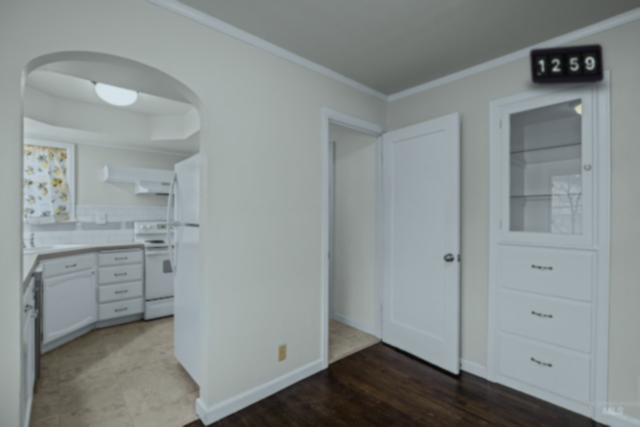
**12:59**
